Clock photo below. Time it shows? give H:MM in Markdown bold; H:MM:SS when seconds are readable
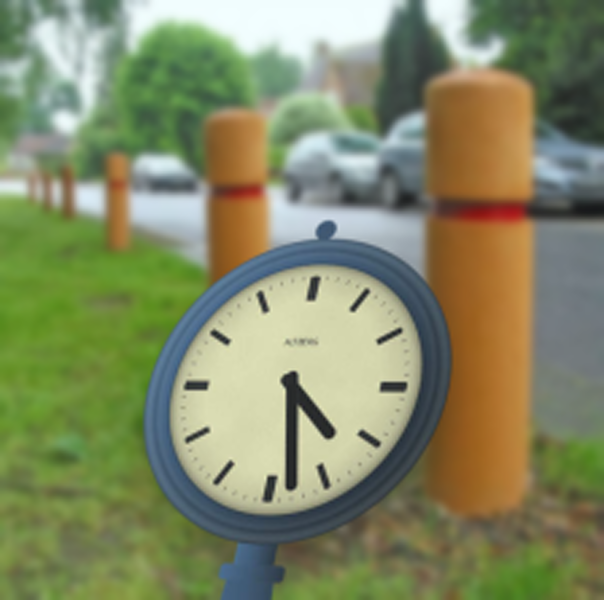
**4:28**
